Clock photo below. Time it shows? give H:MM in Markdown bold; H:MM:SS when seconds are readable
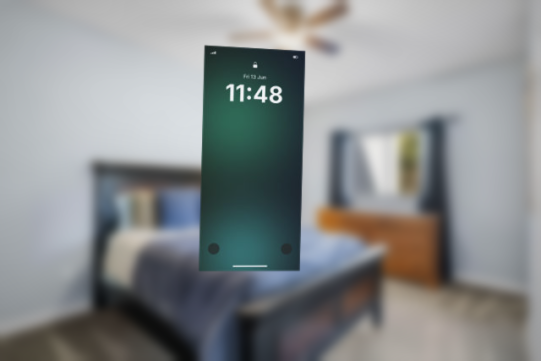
**11:48**
